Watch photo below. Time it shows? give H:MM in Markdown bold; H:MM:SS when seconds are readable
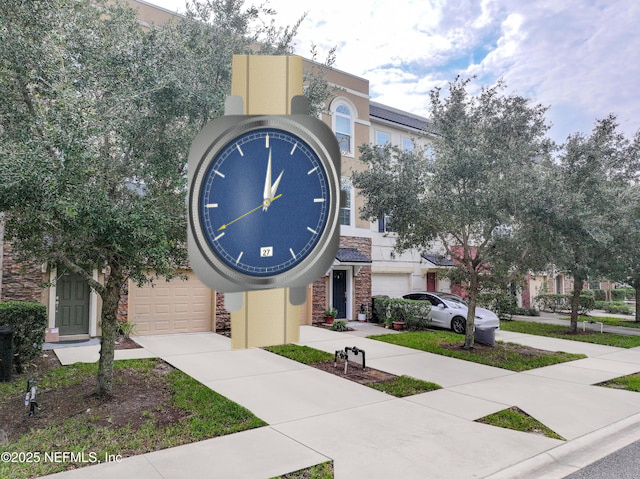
**1:00:41**
